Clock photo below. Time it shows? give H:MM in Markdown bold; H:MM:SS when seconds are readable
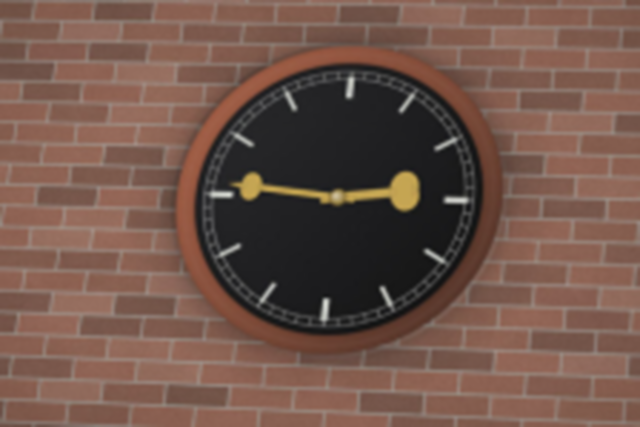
**2:46**
